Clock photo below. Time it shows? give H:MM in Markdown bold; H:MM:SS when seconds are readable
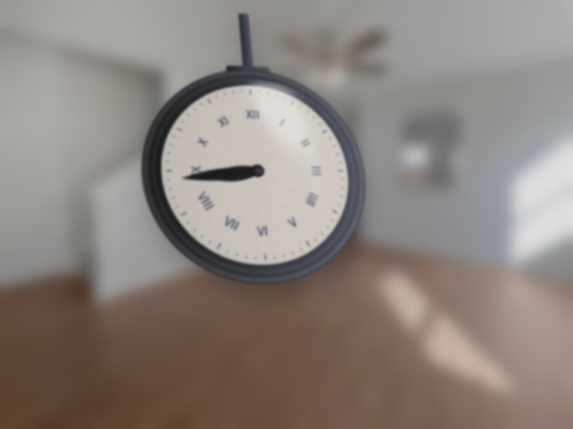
**8:44**
